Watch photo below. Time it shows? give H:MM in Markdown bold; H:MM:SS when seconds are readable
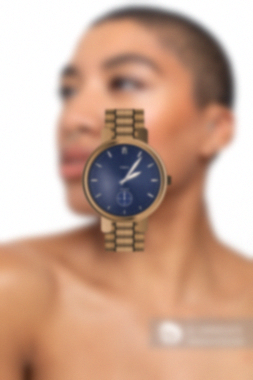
**2:06**
